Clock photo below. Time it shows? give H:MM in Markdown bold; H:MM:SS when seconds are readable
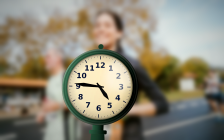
**4:46**
